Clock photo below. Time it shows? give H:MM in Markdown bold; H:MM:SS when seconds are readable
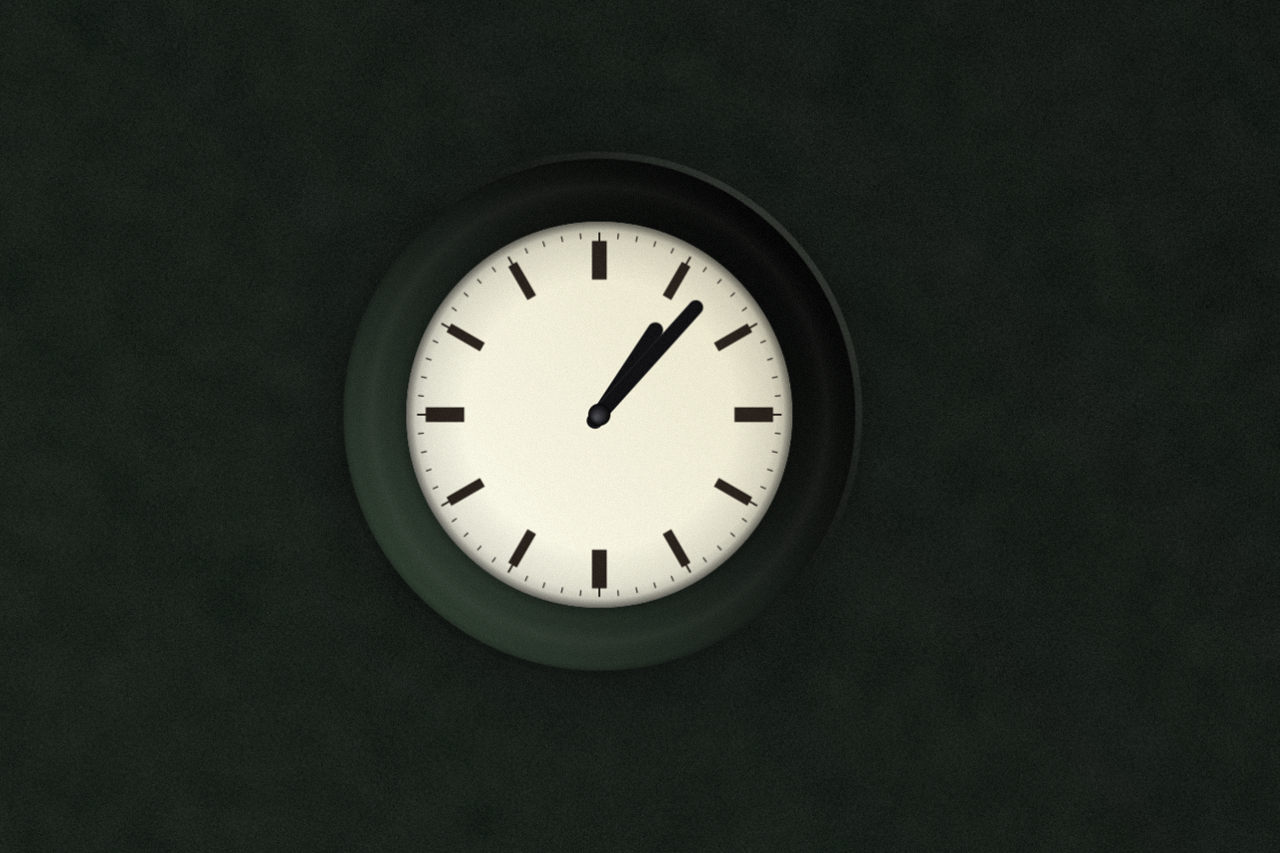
**1:07**
